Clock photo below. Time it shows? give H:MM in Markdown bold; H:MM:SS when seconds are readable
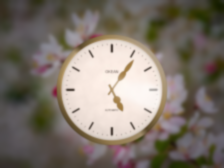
**5:06**
